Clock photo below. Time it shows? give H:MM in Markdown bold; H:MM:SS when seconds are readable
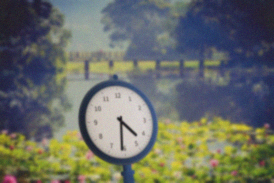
**4:31**
